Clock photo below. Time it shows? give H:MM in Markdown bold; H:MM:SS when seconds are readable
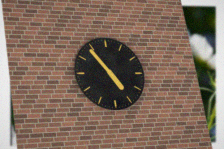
**4:54**
